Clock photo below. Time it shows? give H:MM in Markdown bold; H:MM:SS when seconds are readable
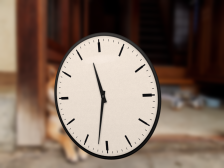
**11:32**
